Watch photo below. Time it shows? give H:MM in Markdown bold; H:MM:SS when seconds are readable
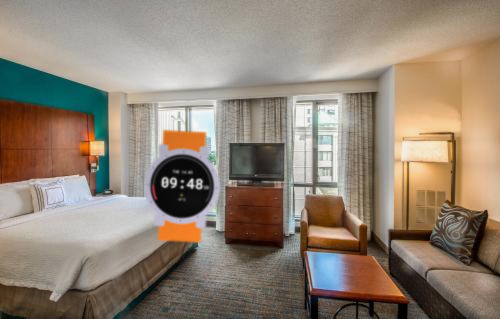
**9:48**
